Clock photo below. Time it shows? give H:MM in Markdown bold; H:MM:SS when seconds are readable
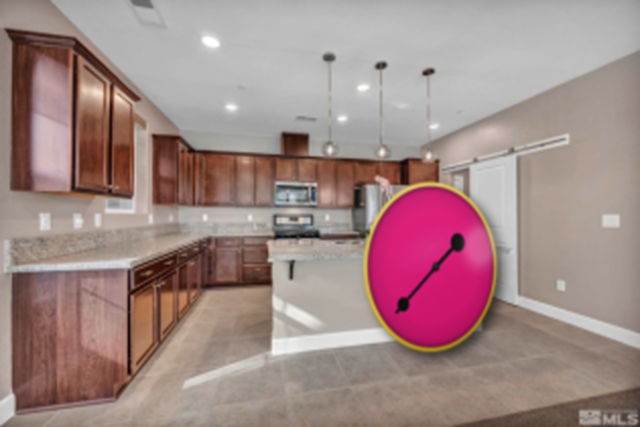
**1:38**
